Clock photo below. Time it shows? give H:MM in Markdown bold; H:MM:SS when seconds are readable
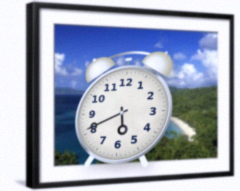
**5:41**
